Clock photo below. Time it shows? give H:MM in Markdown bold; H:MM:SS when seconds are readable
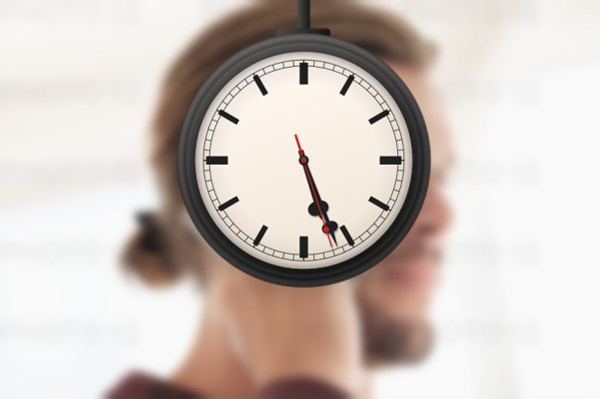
**5:26:27**
